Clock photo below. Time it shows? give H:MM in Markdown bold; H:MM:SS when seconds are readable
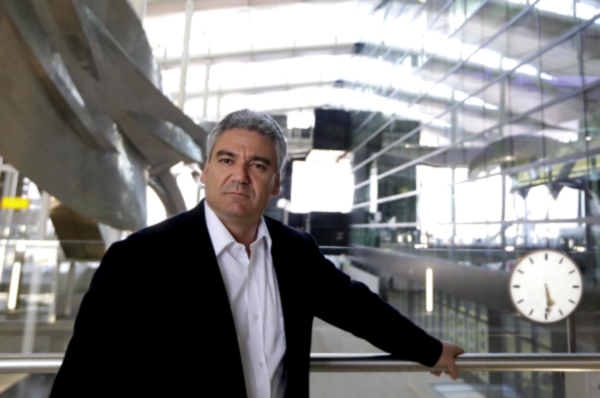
**5:29**
